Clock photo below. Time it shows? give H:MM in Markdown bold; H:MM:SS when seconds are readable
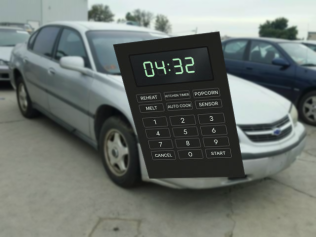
**4:32**
